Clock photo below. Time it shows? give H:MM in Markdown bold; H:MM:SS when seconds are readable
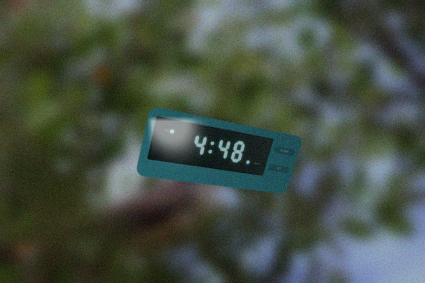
**4:48**
